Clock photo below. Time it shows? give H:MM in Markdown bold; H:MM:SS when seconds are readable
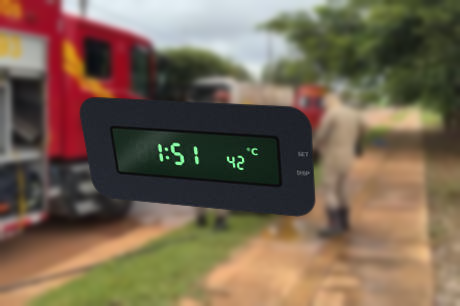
**1:51**
